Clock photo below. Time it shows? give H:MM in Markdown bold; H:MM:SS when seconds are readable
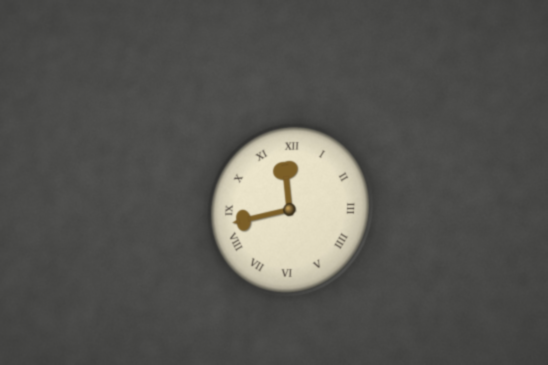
**11:43**
